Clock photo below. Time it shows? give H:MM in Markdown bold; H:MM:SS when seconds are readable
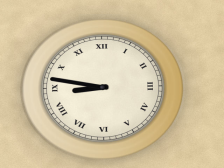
**8:47**
